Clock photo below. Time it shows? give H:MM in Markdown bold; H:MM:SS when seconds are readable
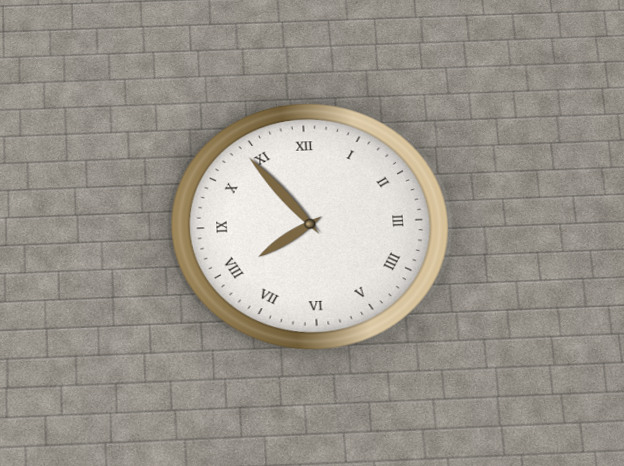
**7:54**
